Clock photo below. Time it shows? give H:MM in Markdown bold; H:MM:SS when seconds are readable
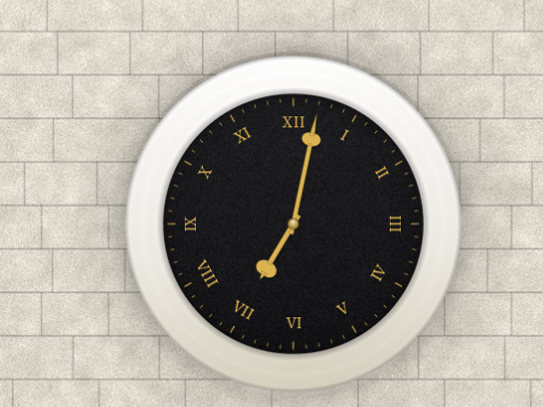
**7:02**
